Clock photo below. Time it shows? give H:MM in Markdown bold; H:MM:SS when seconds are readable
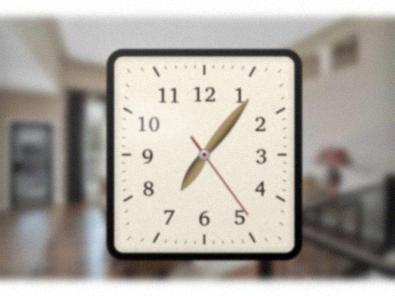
**7:06:24**
